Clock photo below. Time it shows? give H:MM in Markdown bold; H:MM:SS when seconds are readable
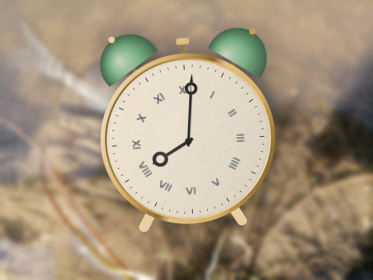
**8:01**
